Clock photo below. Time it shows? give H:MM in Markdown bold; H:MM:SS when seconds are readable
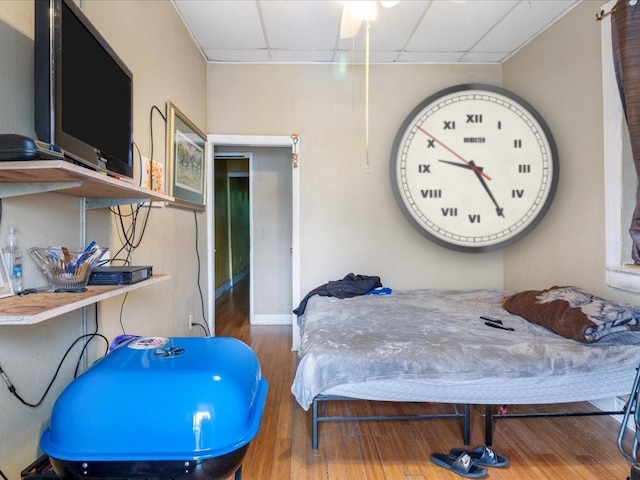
**9:24:51**
